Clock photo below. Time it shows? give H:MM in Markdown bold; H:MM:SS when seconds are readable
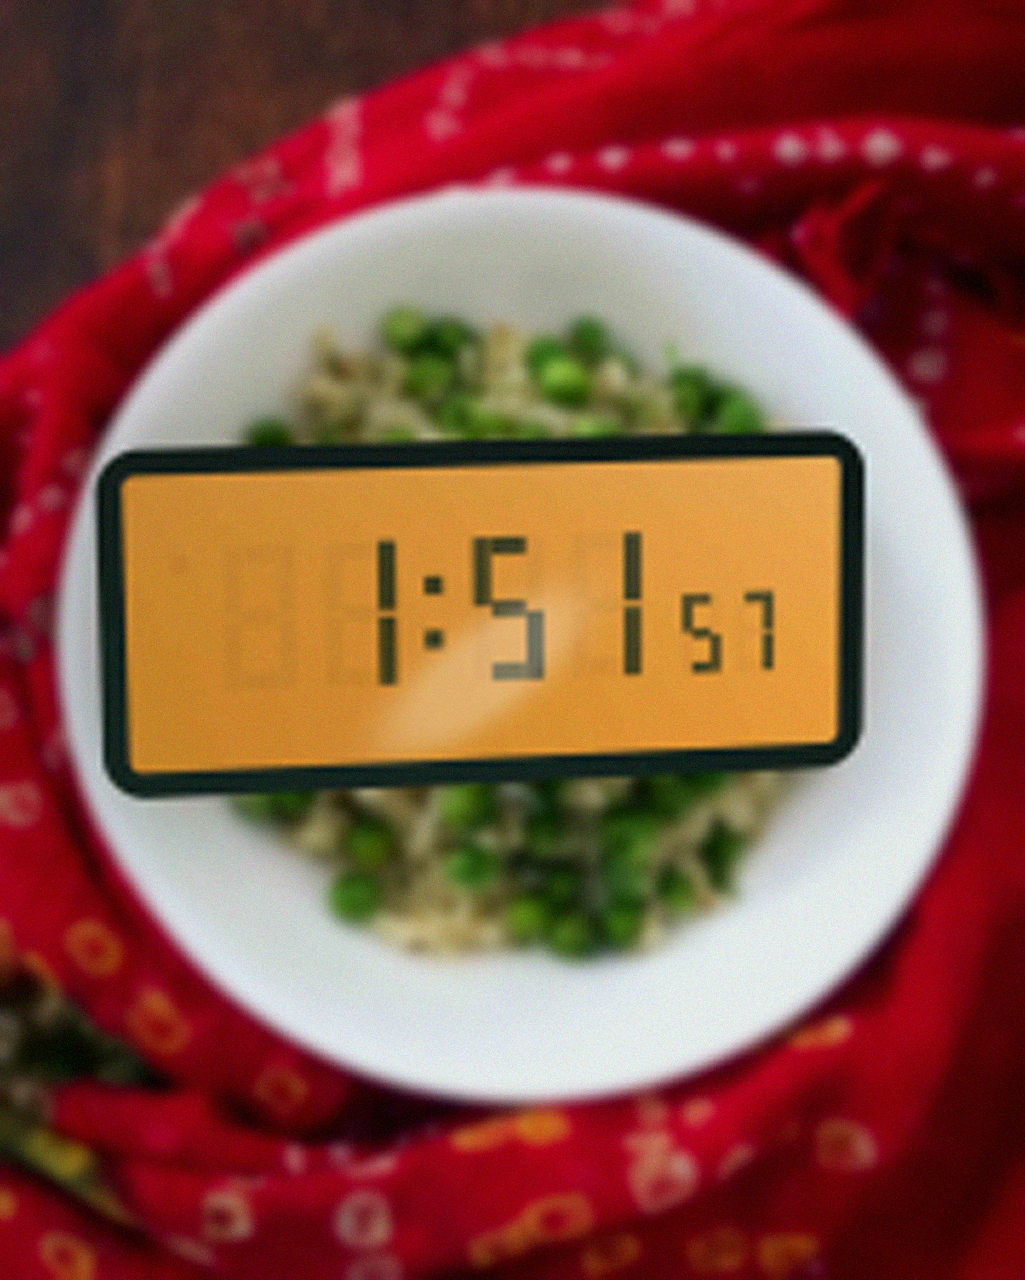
**1:51:57**
